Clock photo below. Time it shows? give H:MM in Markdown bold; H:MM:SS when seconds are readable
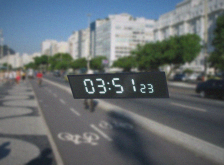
**3:51:23**
